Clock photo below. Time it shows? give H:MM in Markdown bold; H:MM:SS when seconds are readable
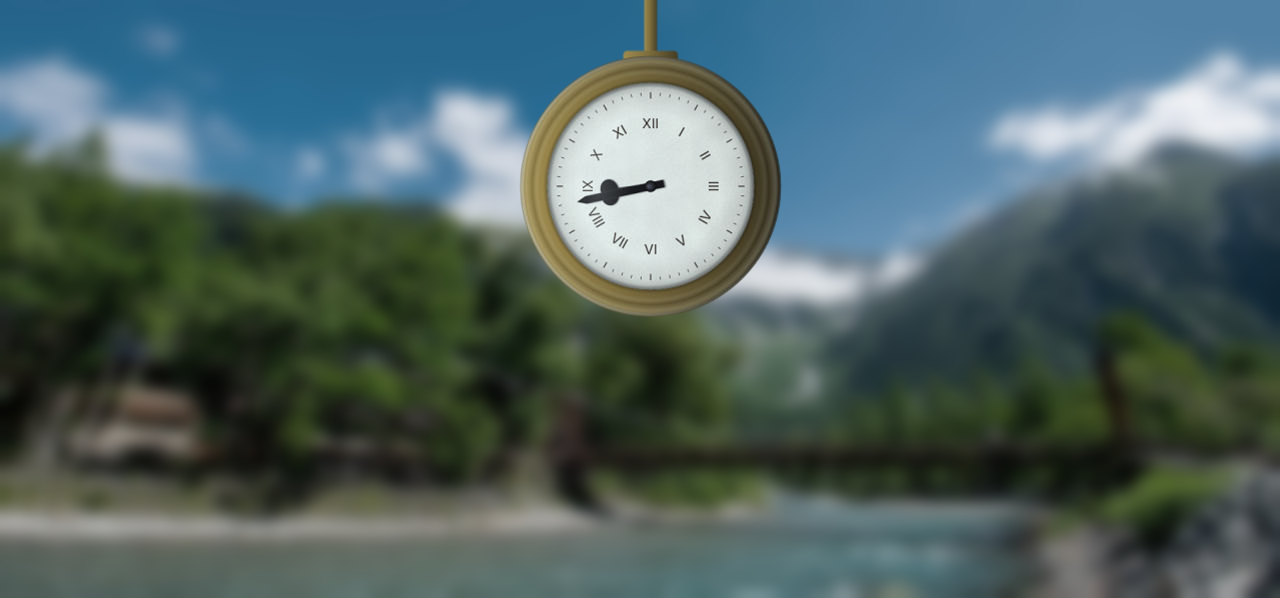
**8:43**
